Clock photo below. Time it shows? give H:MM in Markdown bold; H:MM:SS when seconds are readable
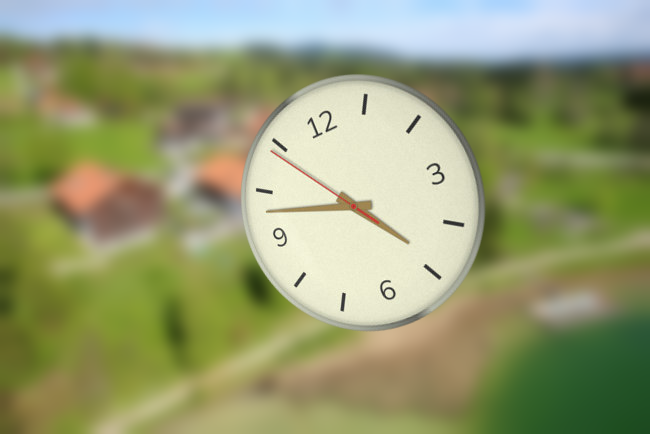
**4:47:54**
